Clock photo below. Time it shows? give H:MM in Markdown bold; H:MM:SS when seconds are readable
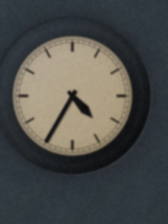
**4:35**
